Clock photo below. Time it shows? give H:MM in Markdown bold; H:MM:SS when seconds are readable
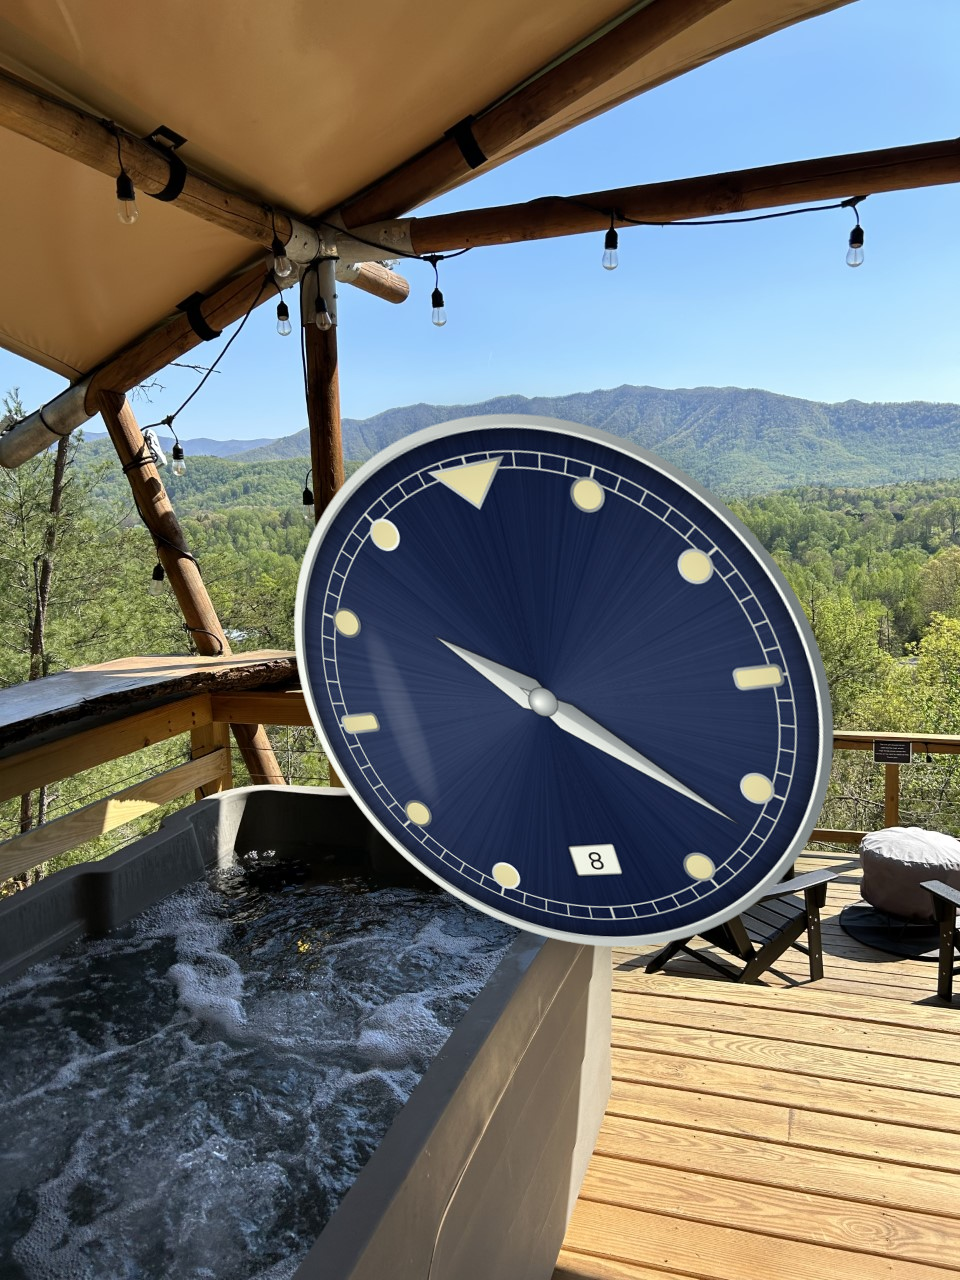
**10:22**
